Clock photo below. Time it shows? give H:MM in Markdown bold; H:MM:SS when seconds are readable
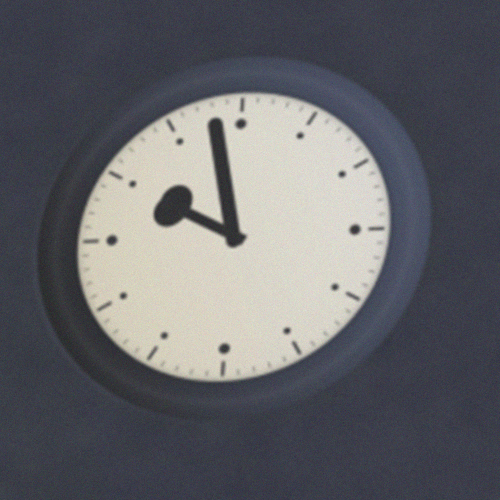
**9:58**
